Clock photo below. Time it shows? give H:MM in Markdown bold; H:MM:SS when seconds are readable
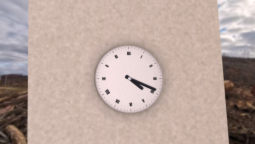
**4:19**
